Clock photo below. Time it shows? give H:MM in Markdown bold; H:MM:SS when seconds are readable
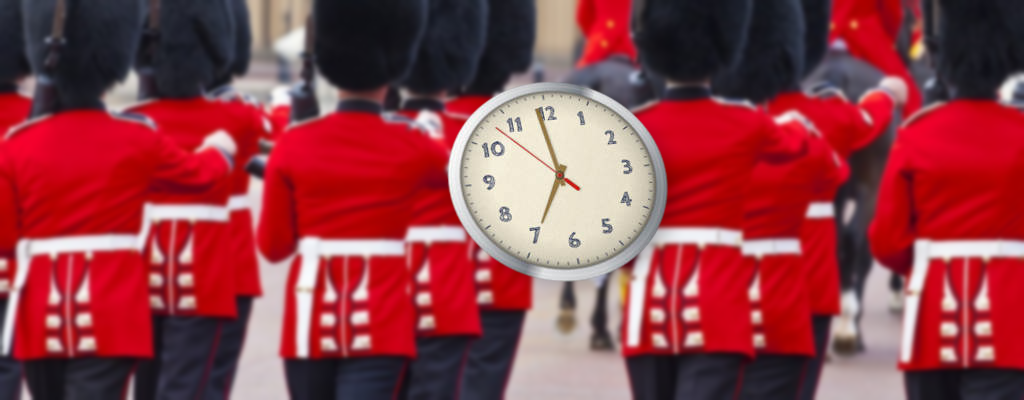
**6:58:53**
